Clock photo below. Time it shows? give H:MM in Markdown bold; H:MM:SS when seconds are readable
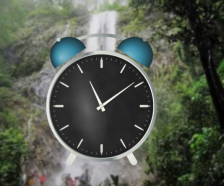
**11:09**
